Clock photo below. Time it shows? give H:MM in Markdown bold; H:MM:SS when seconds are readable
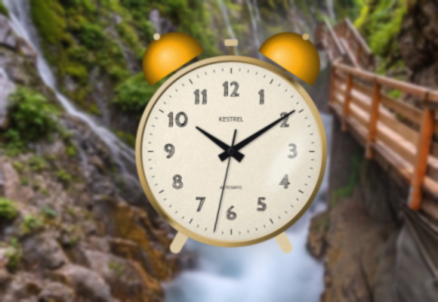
**10:09:32**
